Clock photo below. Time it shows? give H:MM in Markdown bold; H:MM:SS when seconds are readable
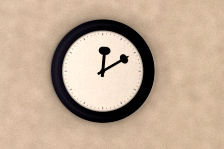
**12:10**
